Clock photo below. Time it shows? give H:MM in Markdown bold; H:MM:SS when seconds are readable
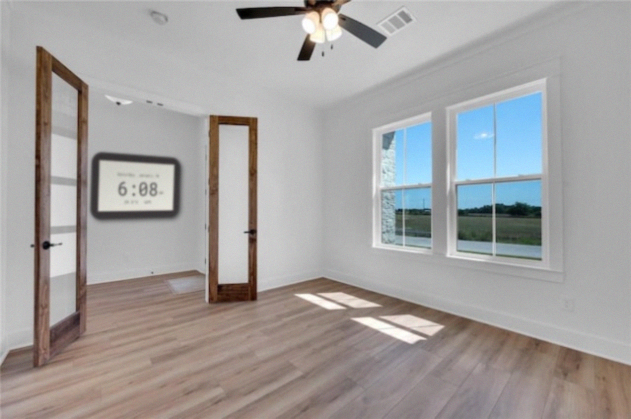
**6:08**
